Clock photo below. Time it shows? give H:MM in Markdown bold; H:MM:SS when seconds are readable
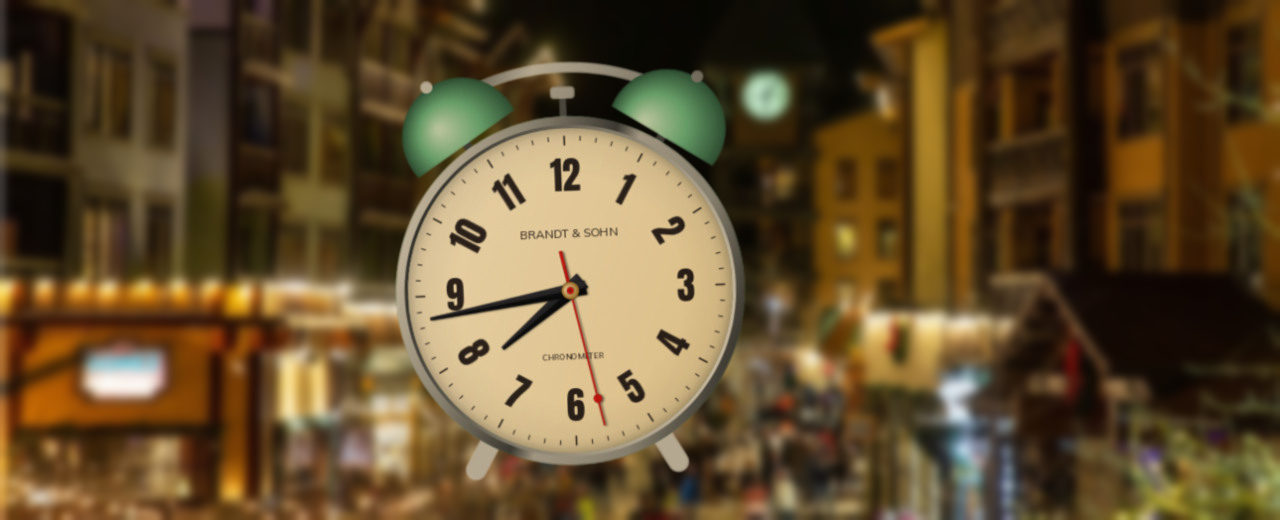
**7:43:28**
